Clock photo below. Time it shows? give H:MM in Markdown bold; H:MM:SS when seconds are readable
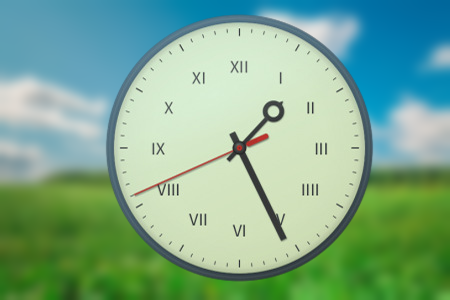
**1:25:41**
